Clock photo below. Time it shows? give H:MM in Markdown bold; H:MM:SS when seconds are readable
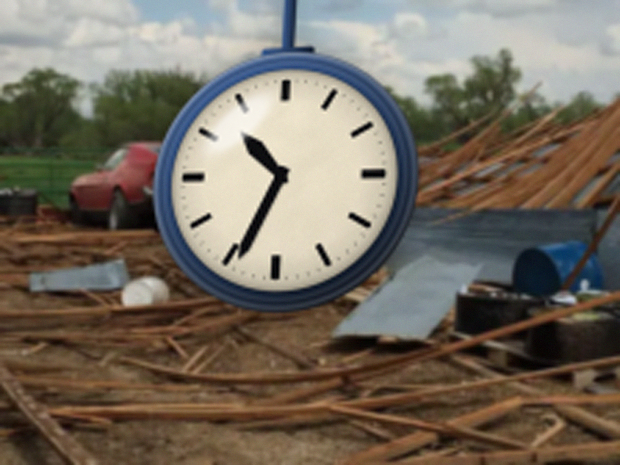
**10:34**
